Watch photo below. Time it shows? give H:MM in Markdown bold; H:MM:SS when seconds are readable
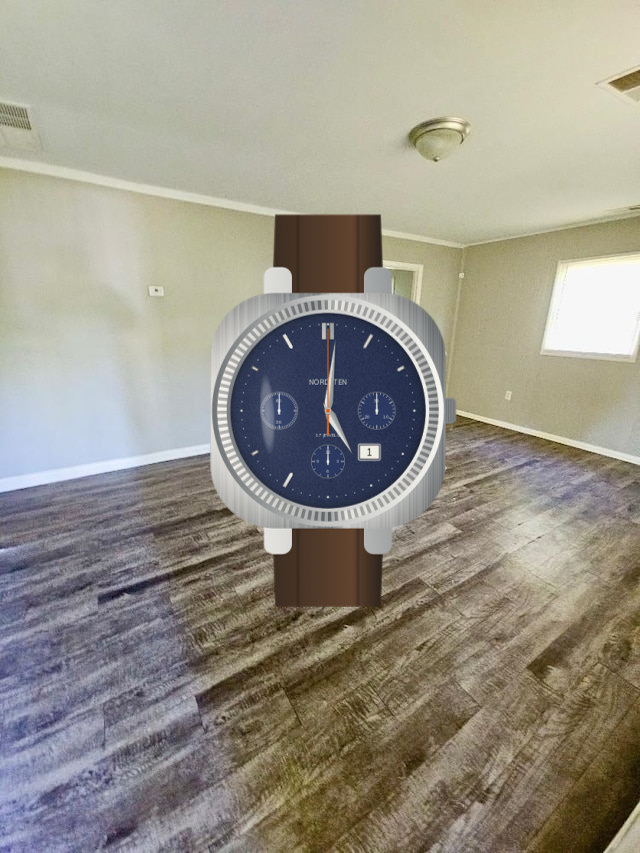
**5:01**
